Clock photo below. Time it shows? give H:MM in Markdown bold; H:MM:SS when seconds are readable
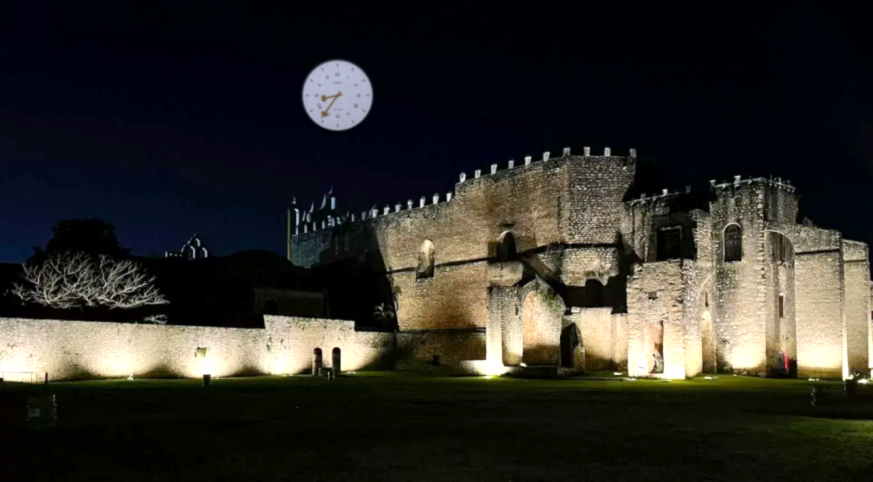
**8:36**
